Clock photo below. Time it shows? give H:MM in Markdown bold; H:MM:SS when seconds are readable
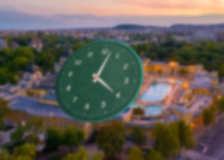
**4:02**
